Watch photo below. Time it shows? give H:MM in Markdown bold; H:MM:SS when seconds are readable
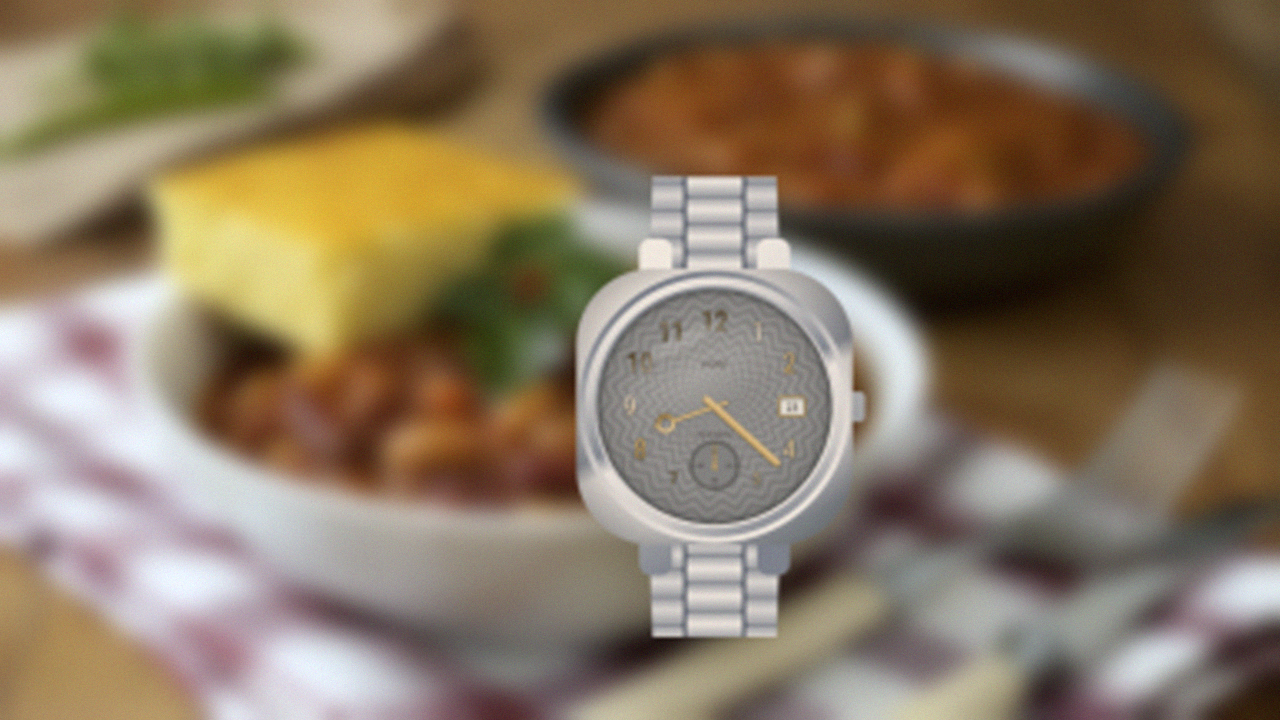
**8:22**
